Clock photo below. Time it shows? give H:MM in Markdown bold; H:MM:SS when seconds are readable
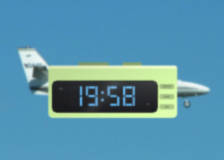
**19:58**
